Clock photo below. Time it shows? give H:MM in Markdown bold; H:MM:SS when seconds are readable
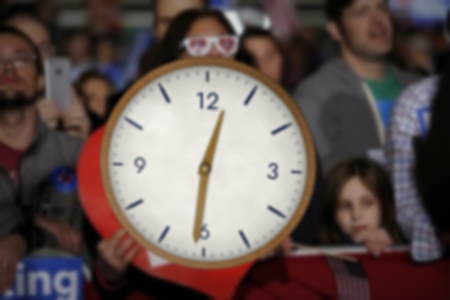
**12:31**
